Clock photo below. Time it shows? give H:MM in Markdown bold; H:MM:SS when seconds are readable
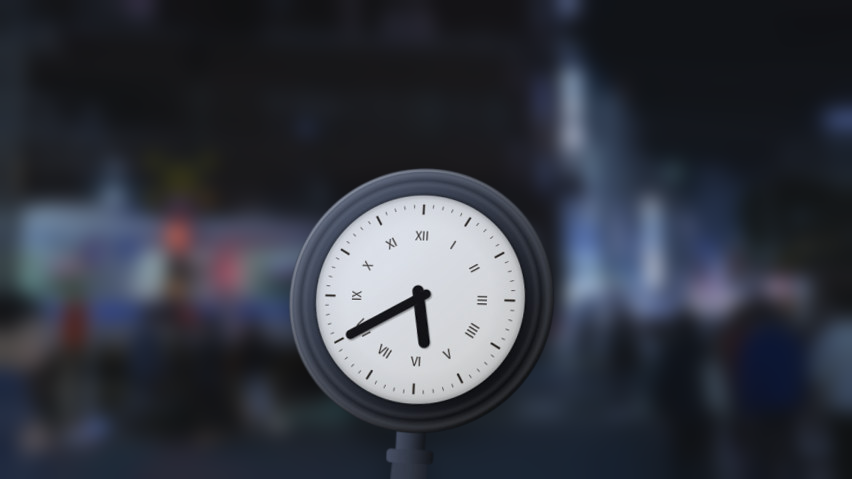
**5:40**
